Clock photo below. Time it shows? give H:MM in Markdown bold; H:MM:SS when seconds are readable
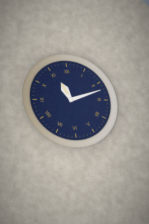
**11:12**
